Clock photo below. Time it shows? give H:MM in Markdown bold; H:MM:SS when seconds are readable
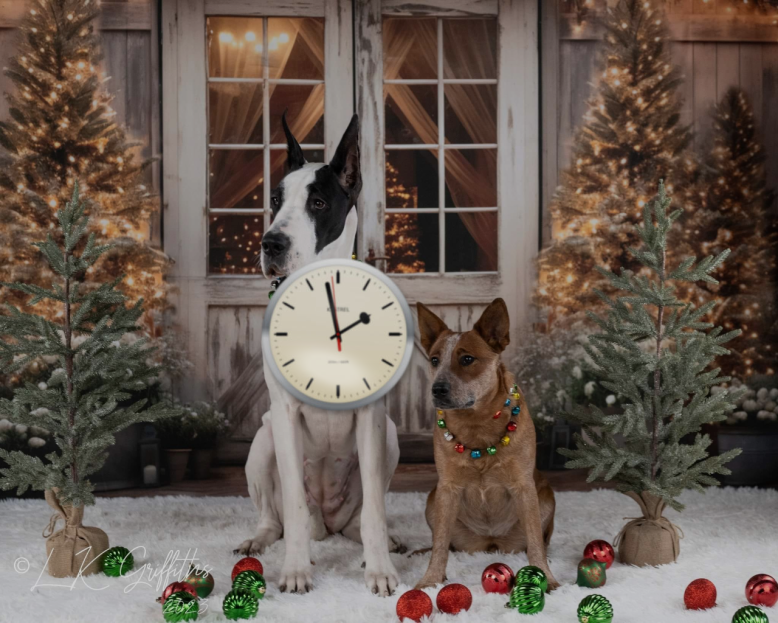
**1:57:59**
